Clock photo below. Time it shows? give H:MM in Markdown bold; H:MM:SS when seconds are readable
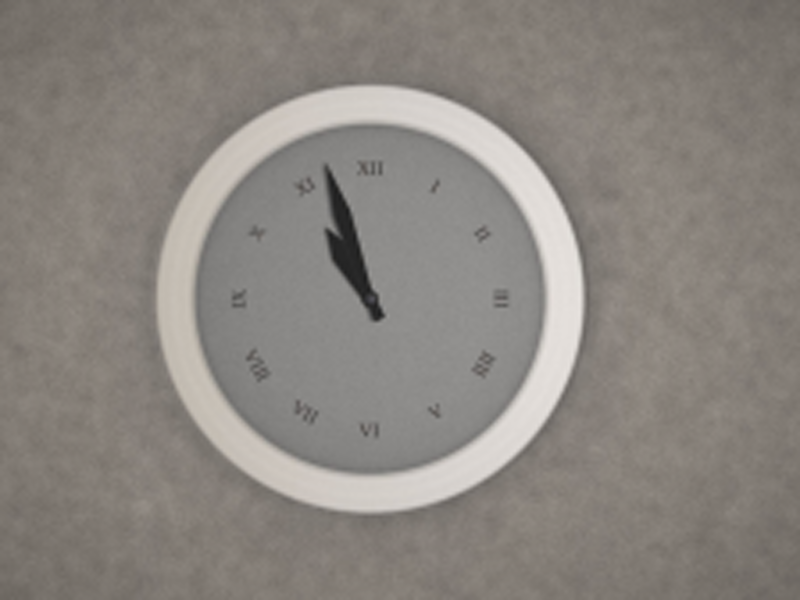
**10:57**
